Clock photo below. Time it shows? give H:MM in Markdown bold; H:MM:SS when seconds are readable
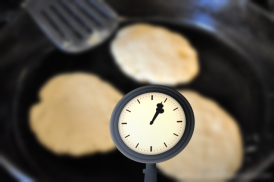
**1:04**
